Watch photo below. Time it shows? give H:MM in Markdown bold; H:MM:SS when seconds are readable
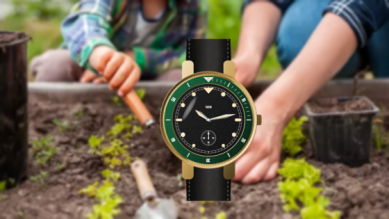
**10:13**
